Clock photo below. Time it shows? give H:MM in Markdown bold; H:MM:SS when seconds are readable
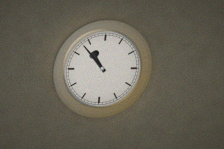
**10:53**
